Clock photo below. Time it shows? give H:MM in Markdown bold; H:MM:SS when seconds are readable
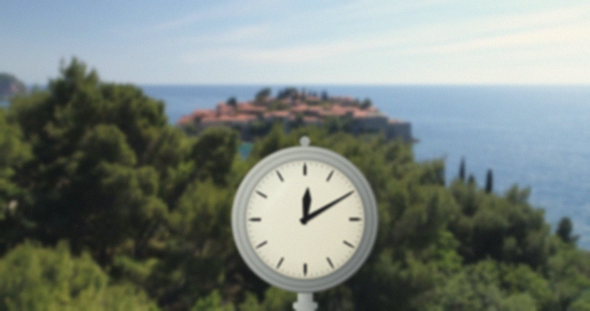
**12:10**
